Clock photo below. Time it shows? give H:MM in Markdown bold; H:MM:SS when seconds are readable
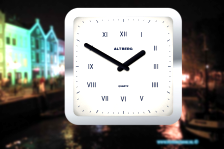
**1:50**
